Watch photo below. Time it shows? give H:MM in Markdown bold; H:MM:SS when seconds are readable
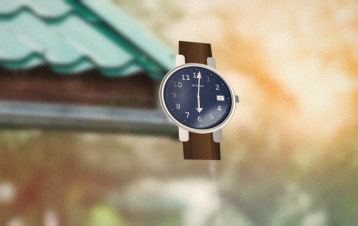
**6:01**
